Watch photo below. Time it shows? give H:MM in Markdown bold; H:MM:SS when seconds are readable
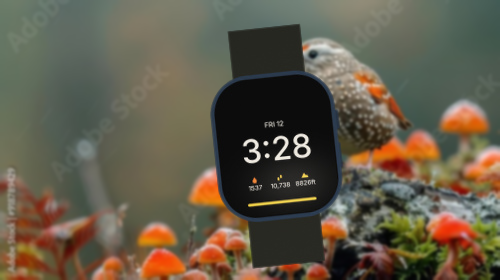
**3:28**
